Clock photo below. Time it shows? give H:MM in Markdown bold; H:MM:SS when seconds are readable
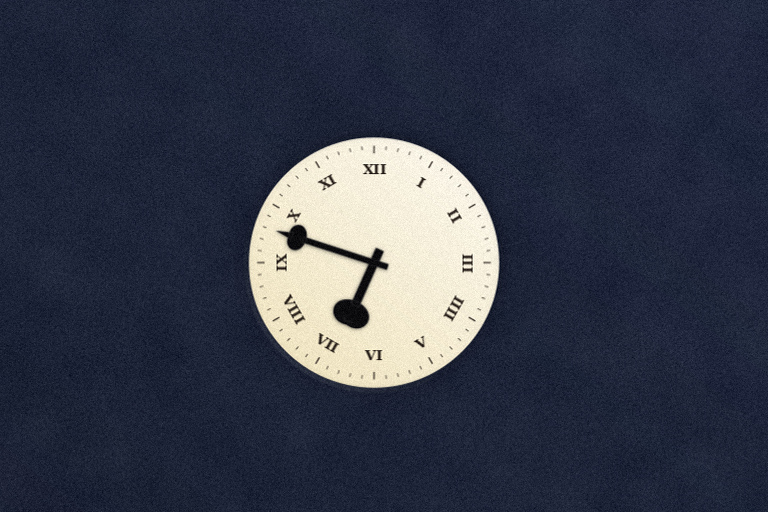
**6:48**
